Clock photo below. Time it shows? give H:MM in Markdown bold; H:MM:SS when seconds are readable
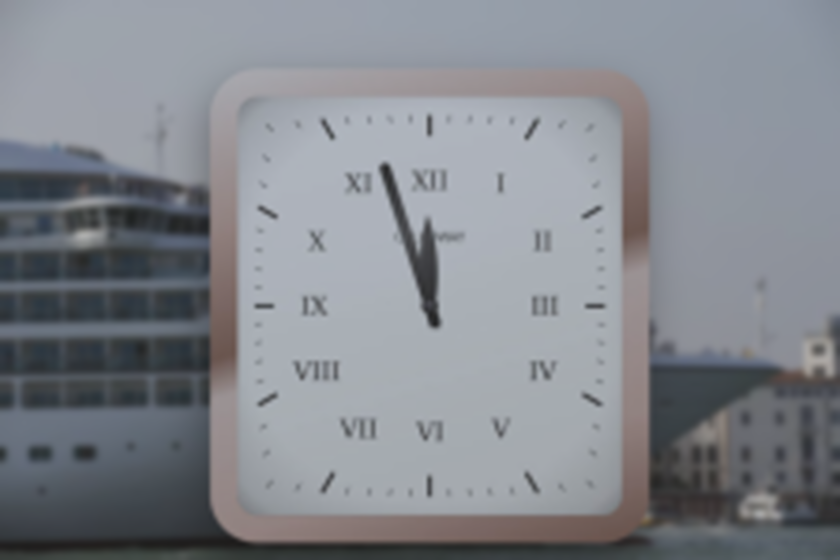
**11:57**
